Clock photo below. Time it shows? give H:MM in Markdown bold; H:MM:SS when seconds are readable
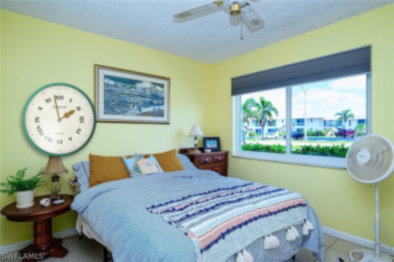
**1:58**
